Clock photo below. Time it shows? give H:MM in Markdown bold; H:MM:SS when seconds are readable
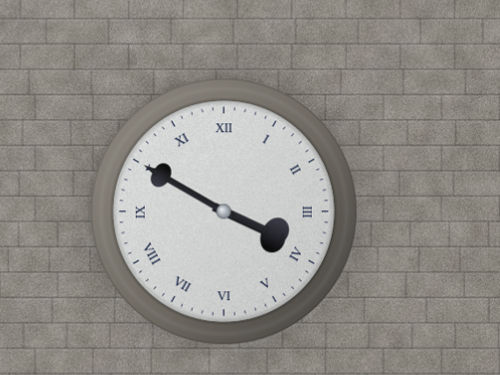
**3:50**
